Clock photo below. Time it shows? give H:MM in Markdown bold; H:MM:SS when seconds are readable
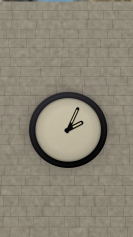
**2:04**
